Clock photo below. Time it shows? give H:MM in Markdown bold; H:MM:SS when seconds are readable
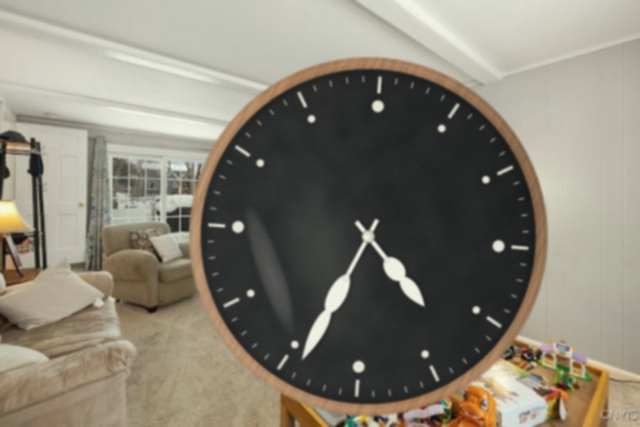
**4:34**
